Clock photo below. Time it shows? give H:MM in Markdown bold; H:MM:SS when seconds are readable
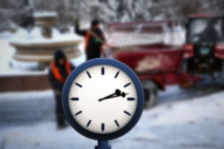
**2:13**
